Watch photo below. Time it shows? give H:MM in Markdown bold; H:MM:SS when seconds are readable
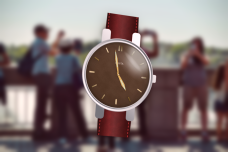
**4:58**
